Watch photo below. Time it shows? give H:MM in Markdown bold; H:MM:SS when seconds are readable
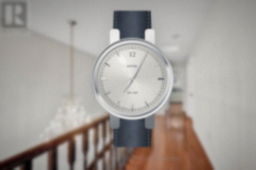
**7:05**
